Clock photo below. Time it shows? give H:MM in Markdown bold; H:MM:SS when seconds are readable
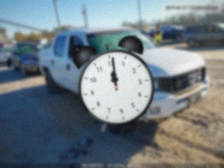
**12:01**
